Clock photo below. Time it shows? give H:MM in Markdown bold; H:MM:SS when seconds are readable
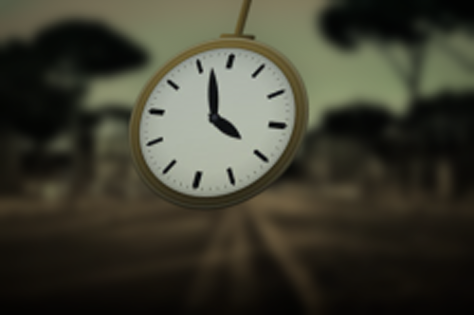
**3:57**
